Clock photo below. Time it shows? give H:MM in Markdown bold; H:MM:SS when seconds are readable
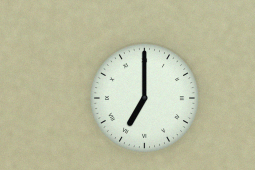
**7:00**
